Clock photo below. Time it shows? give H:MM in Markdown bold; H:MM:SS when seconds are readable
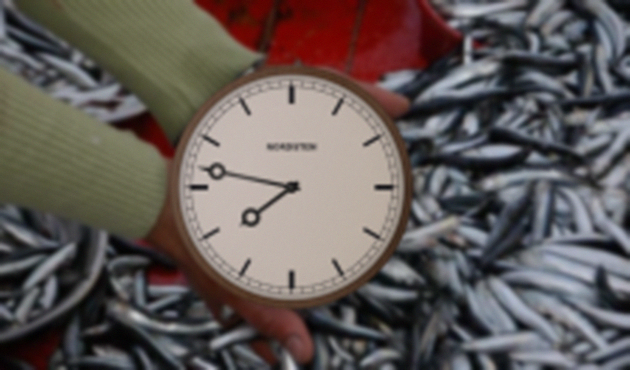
**7:47**
